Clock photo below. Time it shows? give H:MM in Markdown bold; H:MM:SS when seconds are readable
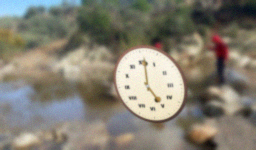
**5:01**
